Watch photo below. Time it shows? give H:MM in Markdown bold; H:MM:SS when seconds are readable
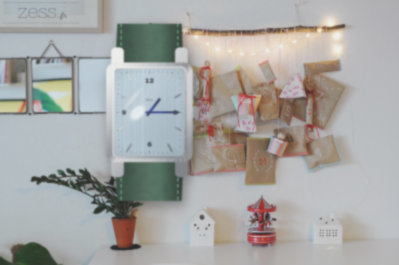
**1:15**
